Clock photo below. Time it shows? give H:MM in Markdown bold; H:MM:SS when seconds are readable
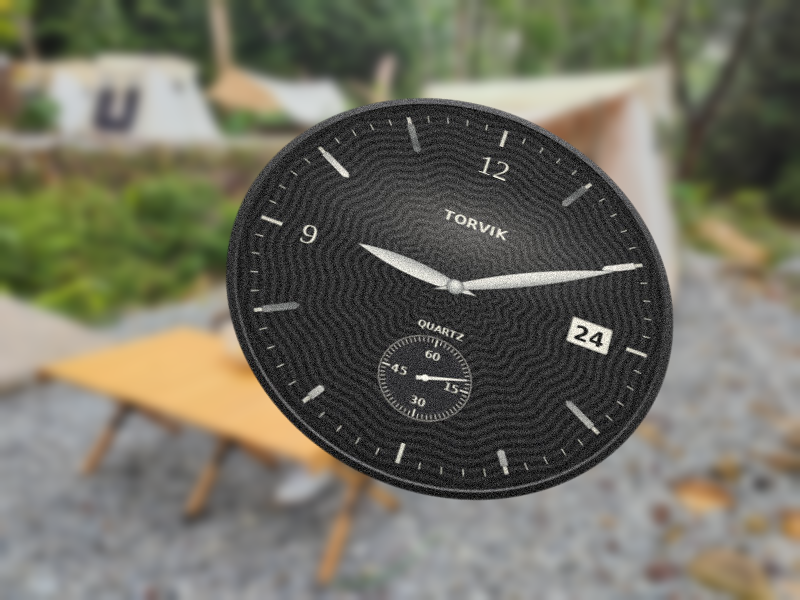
**9:10:12**
